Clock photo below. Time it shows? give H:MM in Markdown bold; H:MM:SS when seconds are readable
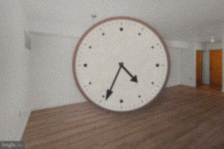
**4:34**
